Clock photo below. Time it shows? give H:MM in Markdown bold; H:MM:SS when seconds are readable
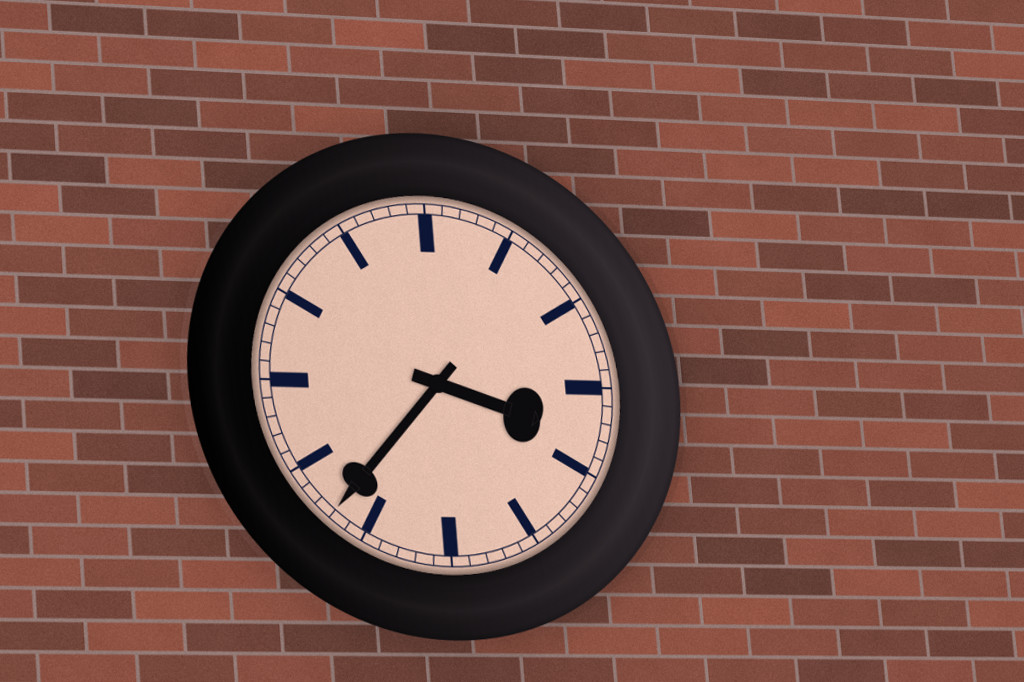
**3:37**
